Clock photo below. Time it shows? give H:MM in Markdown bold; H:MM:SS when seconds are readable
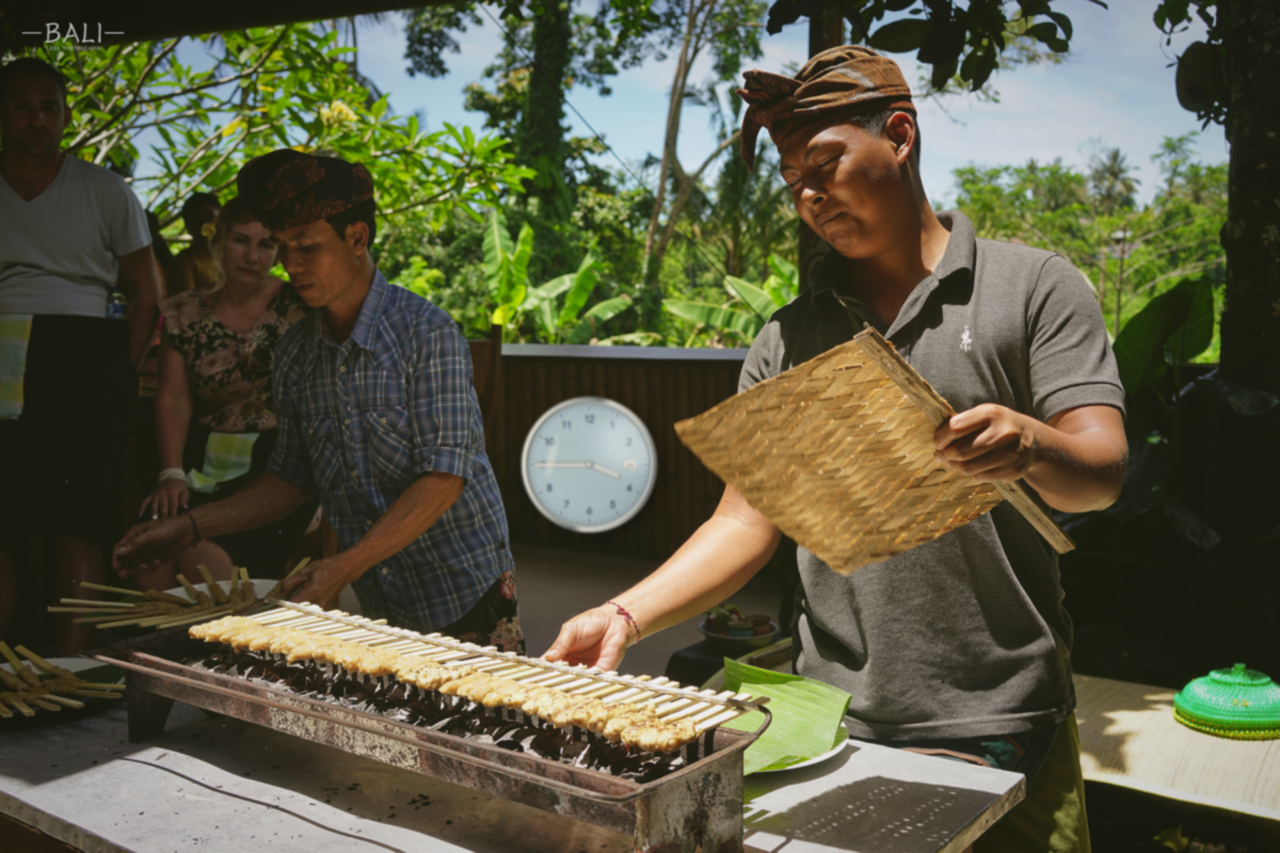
**3:45**
